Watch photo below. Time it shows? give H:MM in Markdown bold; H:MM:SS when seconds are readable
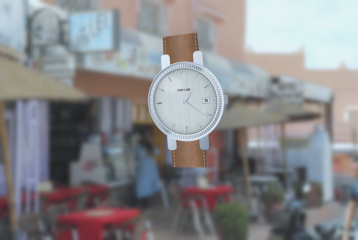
**1:21**
